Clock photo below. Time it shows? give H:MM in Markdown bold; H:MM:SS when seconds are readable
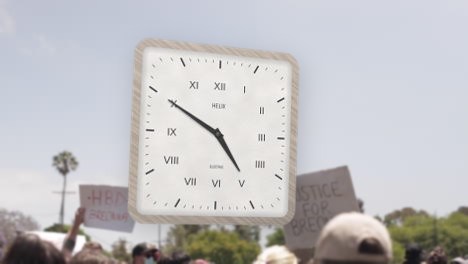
**4:50**
